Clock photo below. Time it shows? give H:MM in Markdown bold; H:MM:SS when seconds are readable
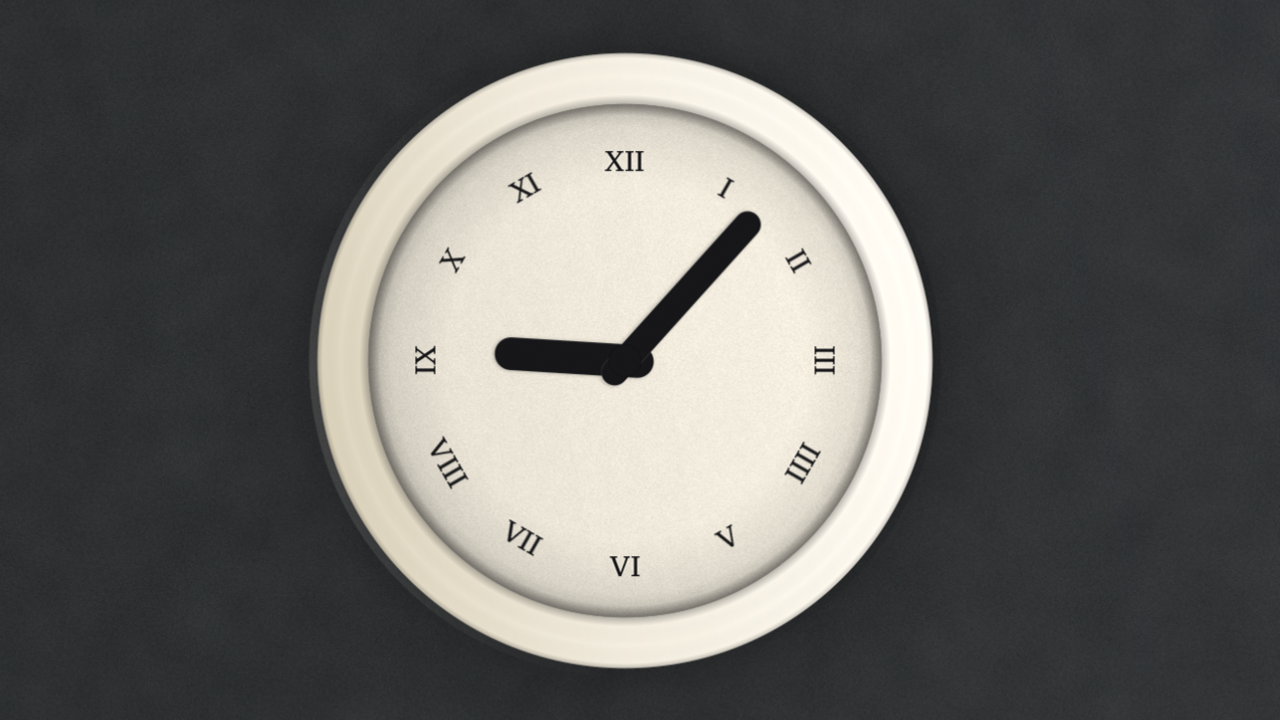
**9:07**
